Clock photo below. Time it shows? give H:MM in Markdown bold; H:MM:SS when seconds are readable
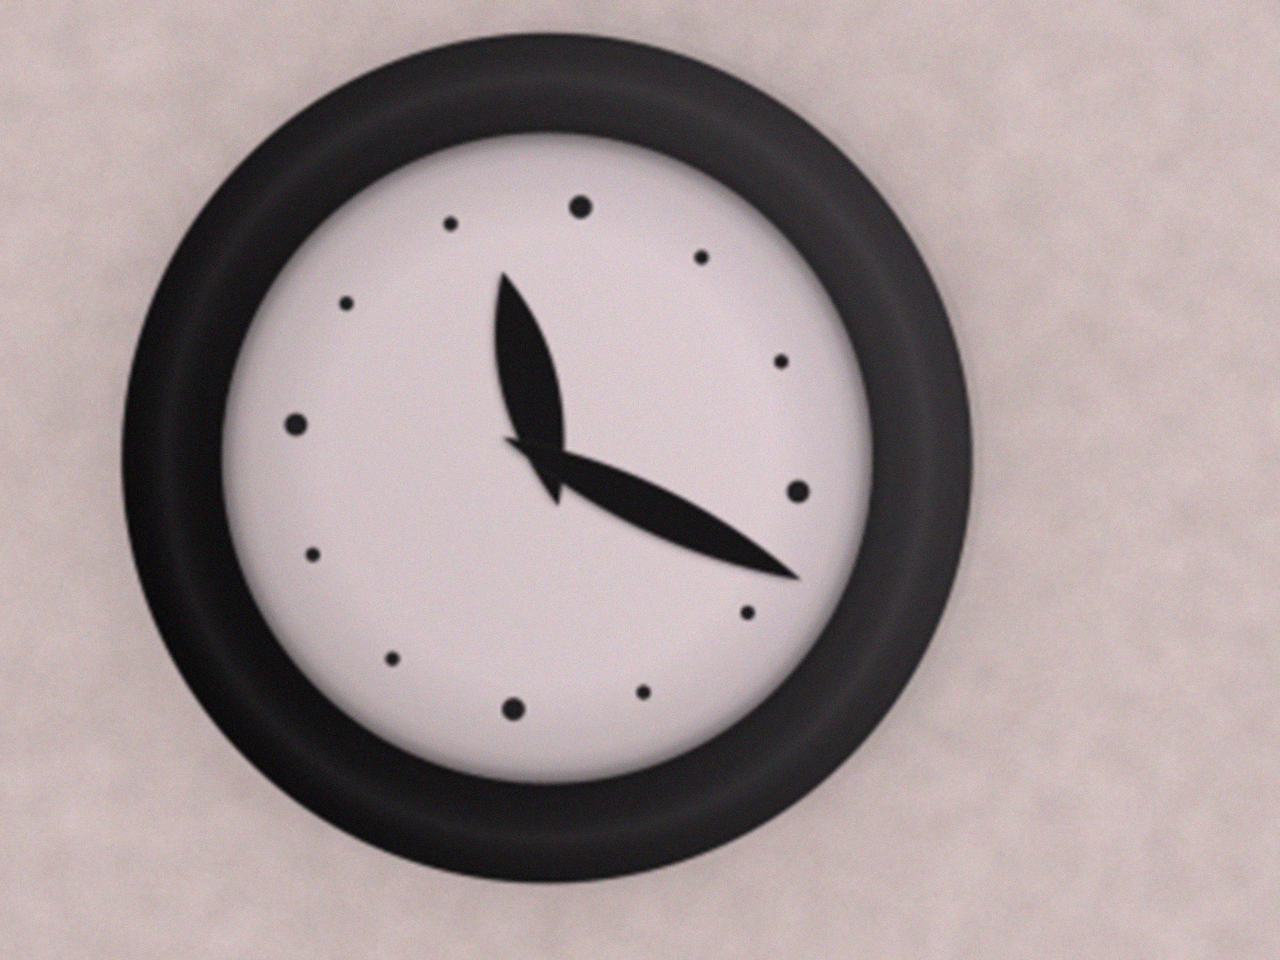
**11:18**
